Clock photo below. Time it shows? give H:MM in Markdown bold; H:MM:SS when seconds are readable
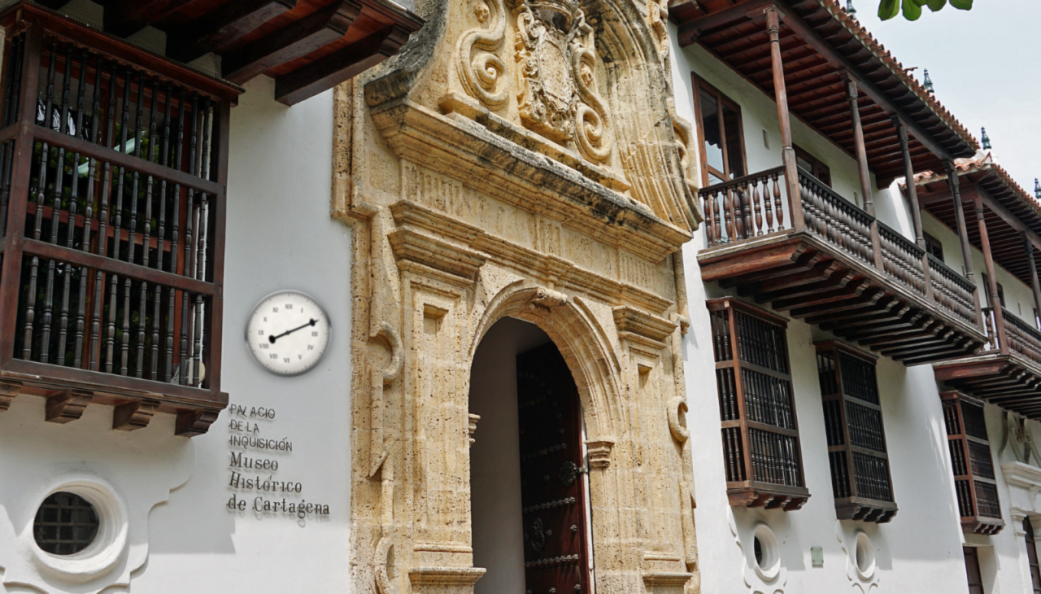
**8:11**
